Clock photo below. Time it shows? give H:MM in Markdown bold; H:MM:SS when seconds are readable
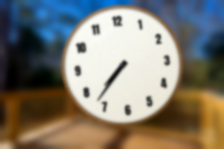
**7:37**
